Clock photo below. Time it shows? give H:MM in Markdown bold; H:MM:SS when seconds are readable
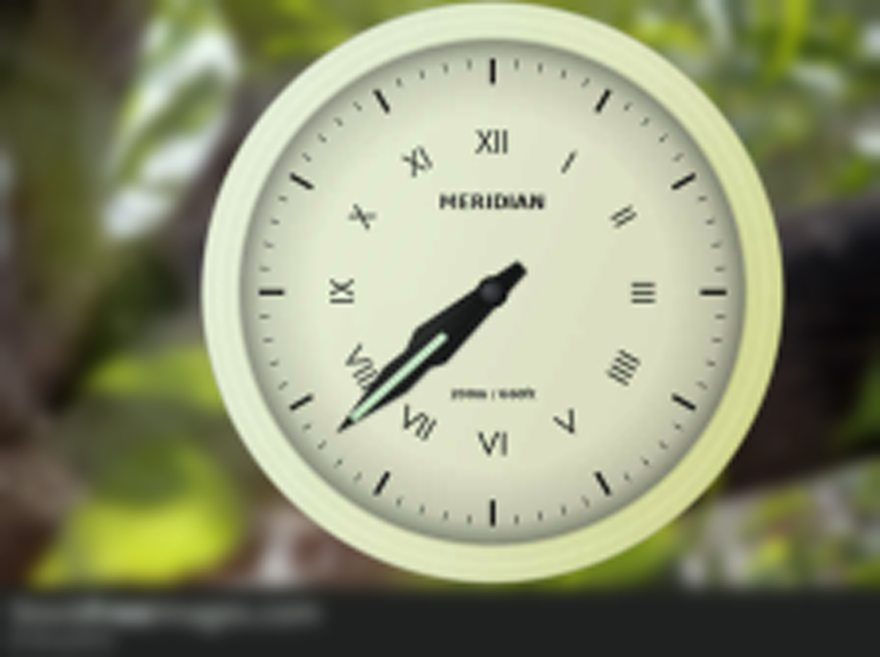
**7:38**
